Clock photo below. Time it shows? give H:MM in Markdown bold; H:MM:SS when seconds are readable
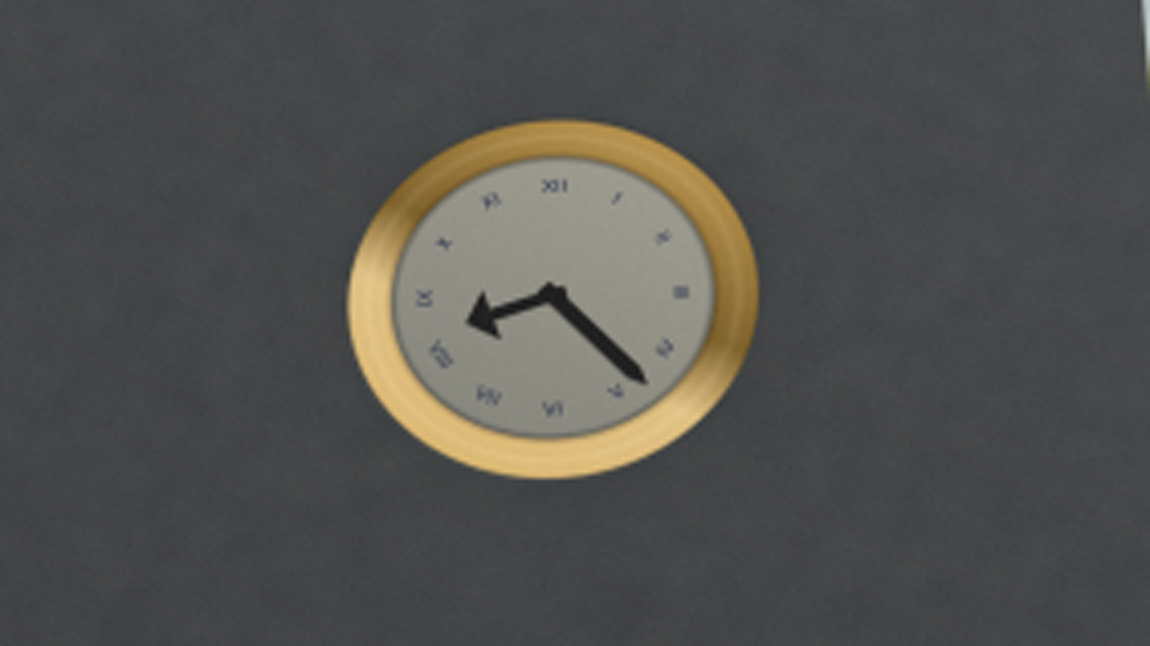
**8:23**
